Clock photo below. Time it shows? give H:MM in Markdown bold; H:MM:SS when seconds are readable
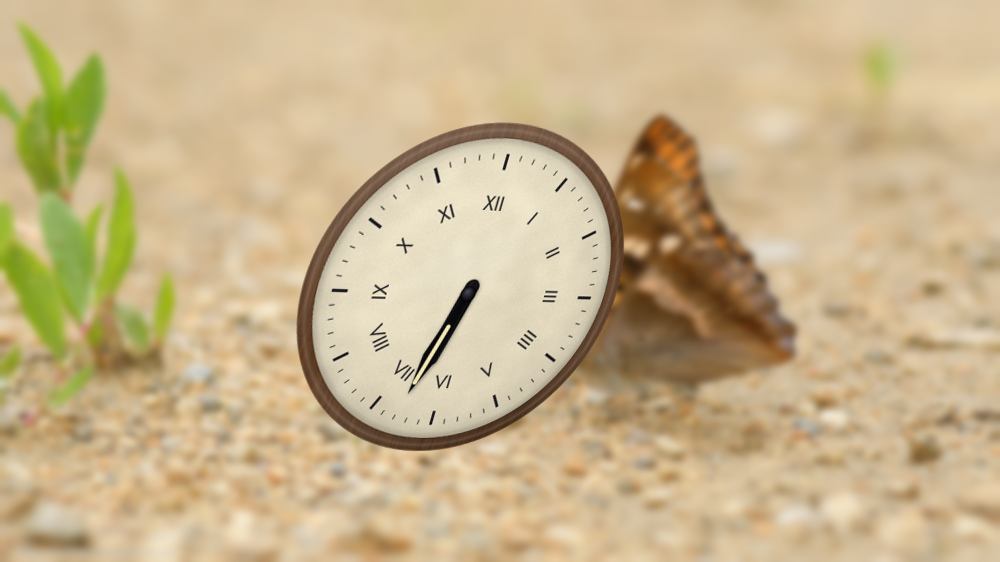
**6:33**
